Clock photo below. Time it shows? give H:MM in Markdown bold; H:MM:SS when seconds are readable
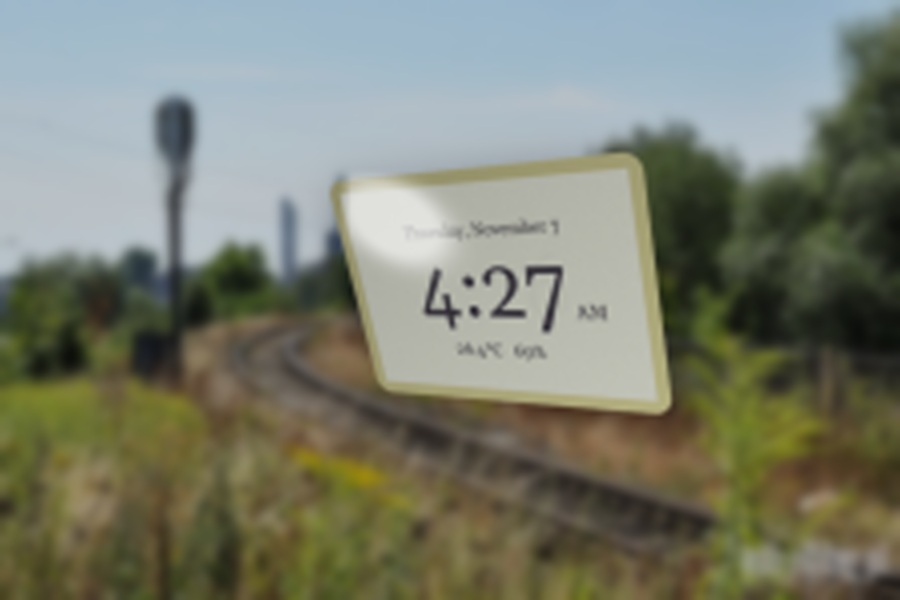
**4:27**
